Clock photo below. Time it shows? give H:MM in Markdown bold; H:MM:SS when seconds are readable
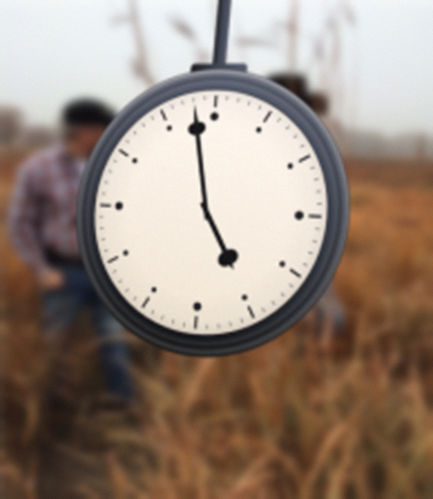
**4:58**
